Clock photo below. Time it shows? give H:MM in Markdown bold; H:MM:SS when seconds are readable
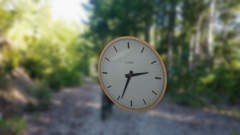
**2:34**
